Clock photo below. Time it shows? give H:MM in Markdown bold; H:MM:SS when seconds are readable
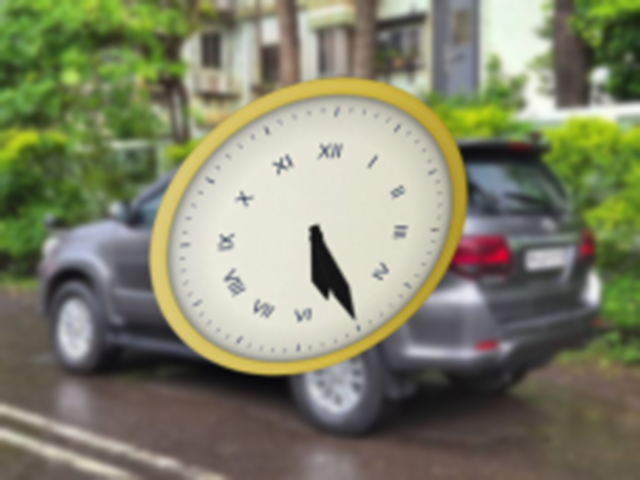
**5:25**
